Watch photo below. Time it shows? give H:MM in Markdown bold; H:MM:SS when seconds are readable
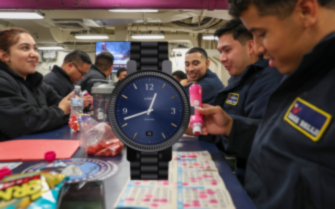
**12:42**
